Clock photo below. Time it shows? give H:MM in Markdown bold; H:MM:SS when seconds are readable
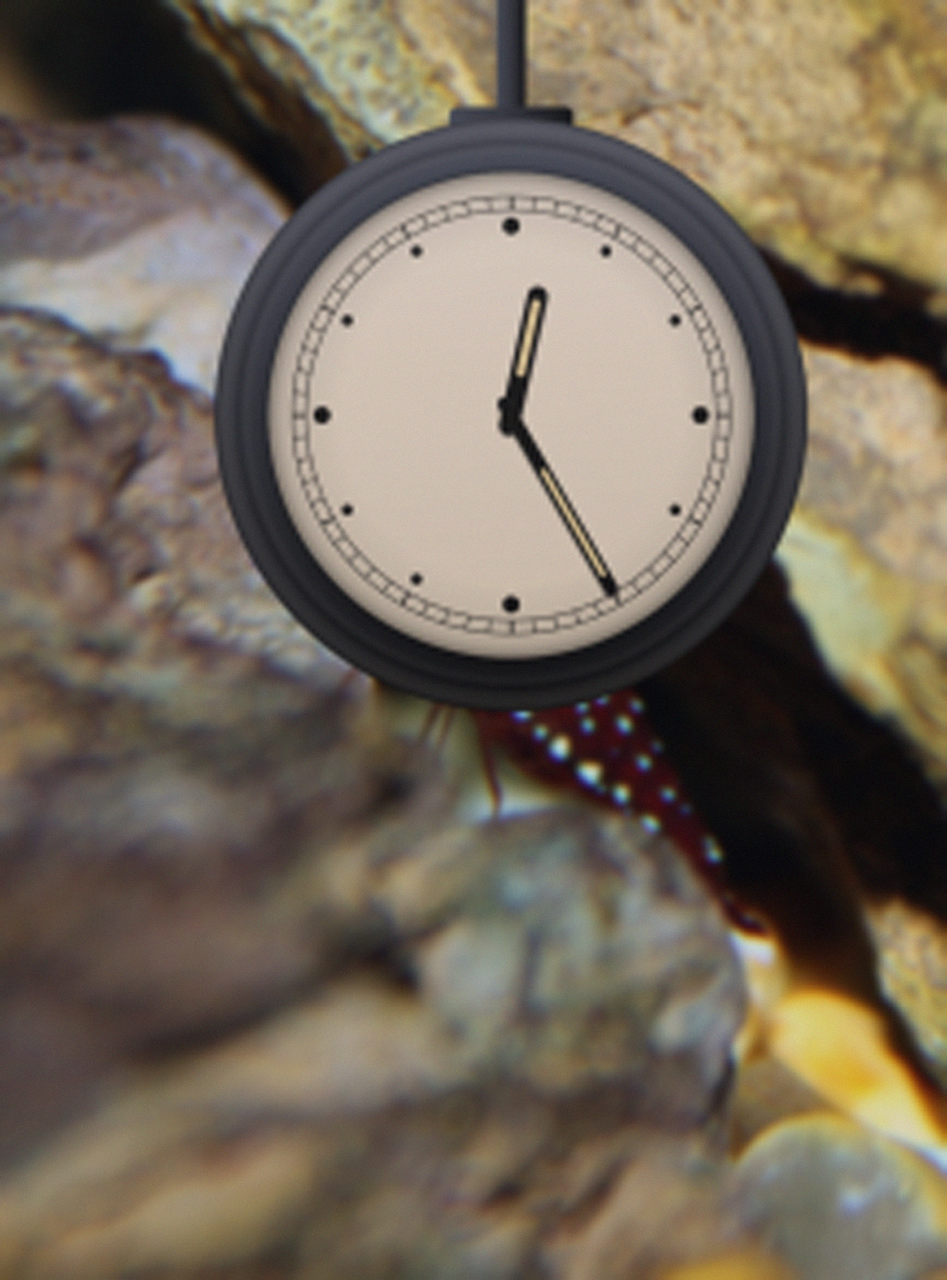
**12:25**
